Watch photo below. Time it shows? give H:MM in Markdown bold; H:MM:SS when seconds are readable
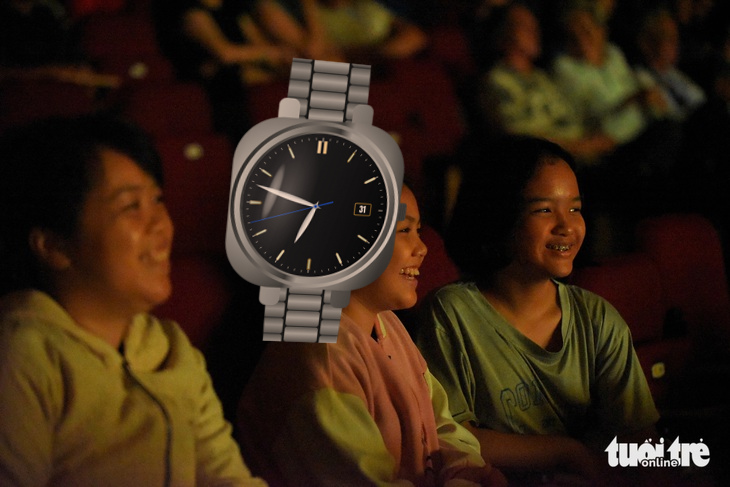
**6:47:42**
